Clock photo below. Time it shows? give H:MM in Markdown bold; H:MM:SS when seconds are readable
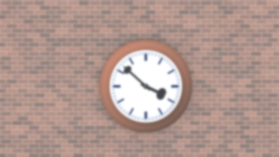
**3:52**
